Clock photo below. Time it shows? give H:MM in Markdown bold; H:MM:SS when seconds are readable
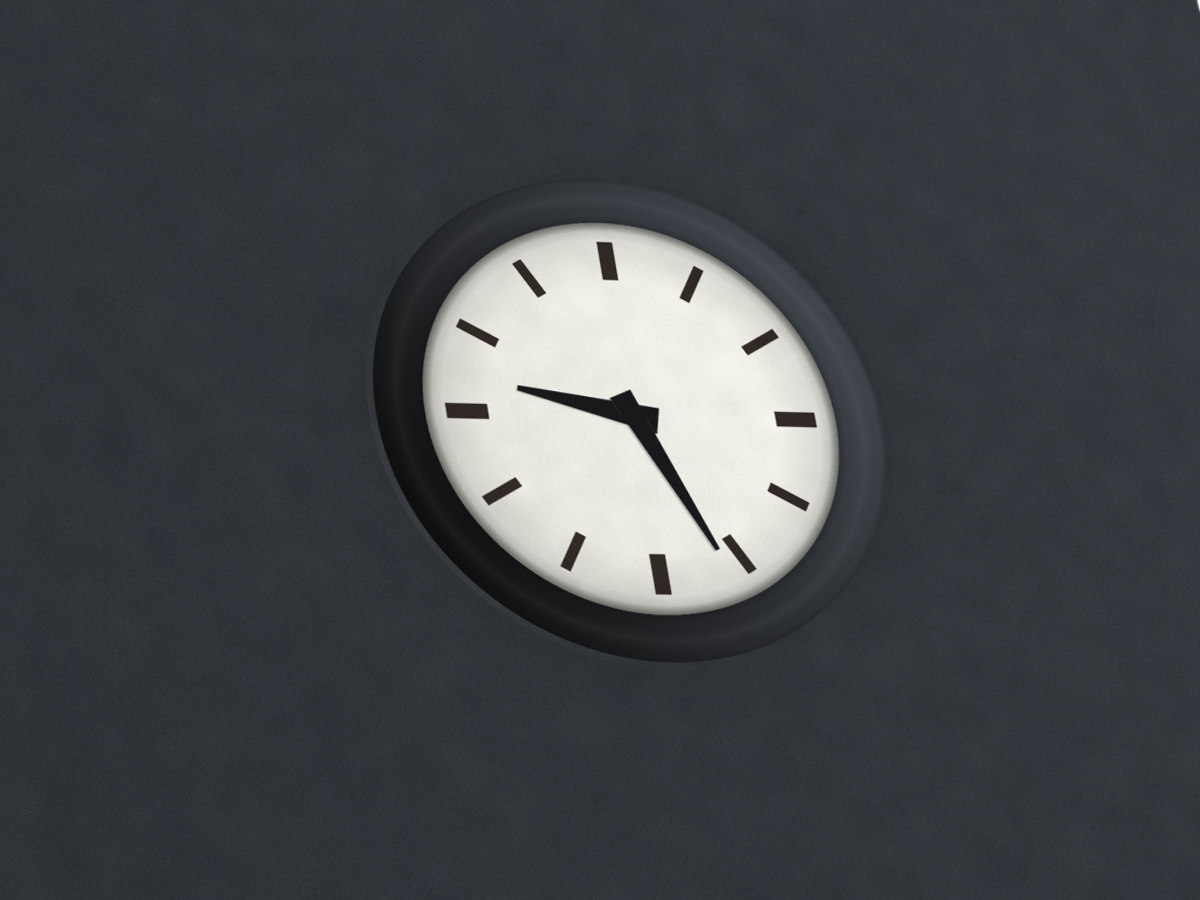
**9:26**
